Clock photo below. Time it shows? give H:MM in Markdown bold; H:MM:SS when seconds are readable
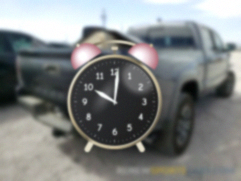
**10:01**
